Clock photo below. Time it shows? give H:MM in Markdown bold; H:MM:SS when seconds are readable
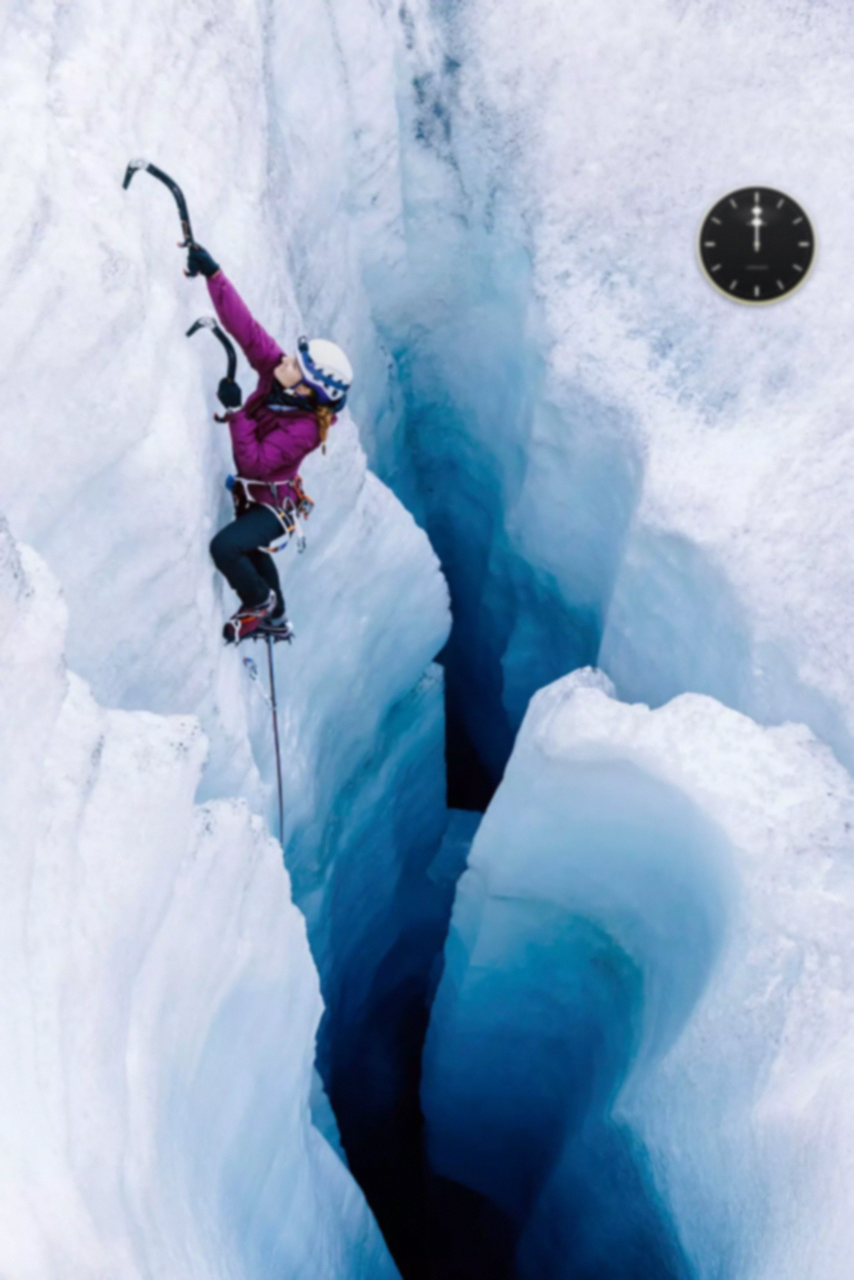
**12:00**
